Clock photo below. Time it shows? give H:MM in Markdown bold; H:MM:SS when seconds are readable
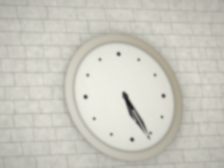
**5:26**
